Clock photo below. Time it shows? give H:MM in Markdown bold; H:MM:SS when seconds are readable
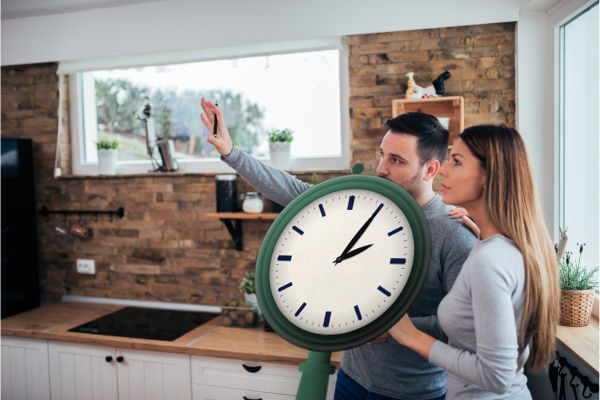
**2:05**
